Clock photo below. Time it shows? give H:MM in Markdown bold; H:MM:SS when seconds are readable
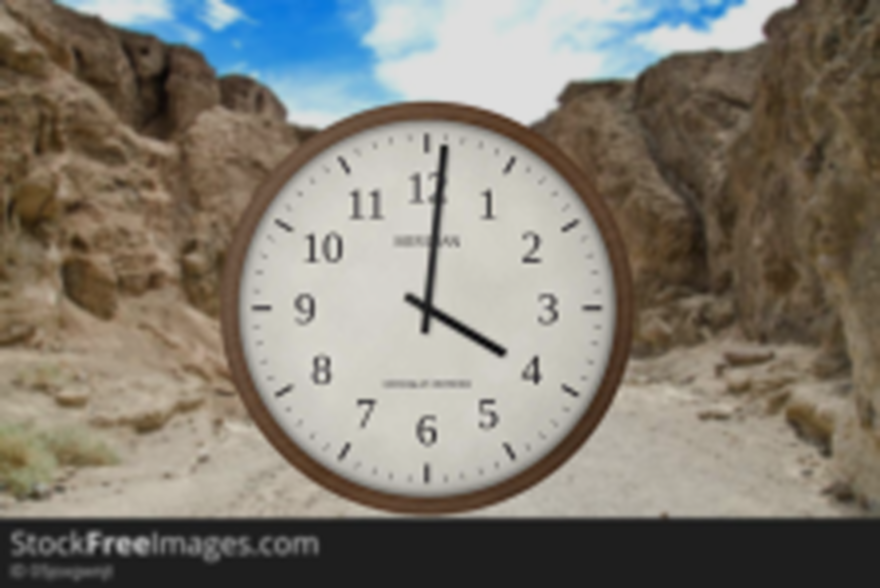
**4:01**
